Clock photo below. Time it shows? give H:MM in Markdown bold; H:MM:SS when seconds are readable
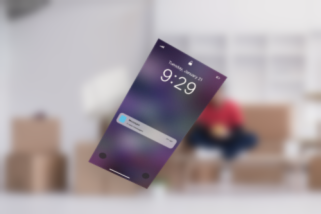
**9:29**
